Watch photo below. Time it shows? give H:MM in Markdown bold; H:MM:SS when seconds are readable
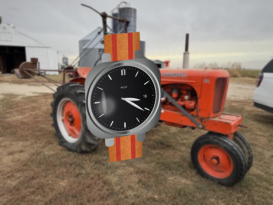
**3:21**
